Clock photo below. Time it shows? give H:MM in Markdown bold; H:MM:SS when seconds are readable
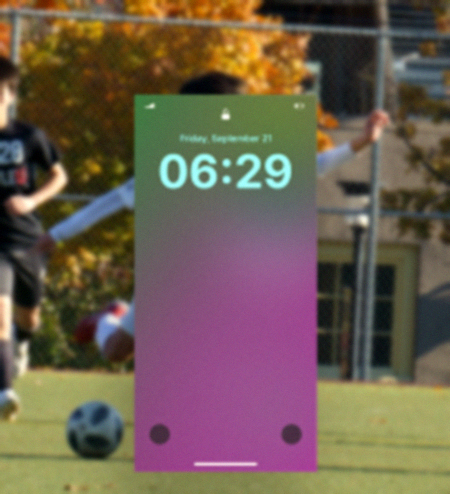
**6:29**
